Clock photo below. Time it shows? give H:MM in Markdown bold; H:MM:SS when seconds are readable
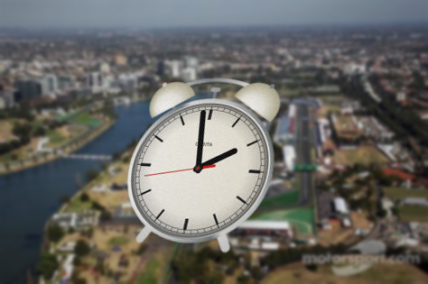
**1:58:43**
